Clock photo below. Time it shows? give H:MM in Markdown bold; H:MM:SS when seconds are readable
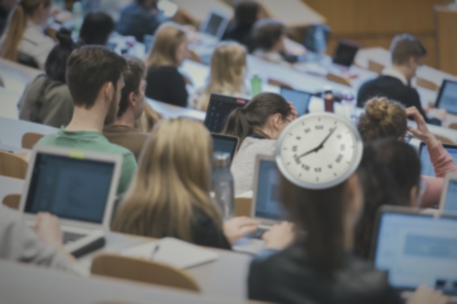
**8:06**
